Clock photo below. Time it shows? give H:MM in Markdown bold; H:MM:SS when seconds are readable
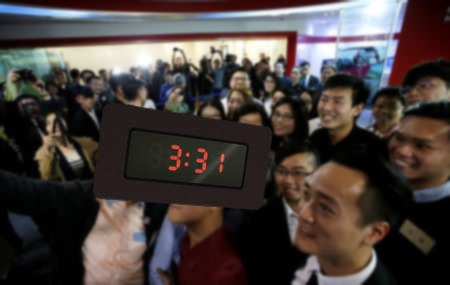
**3:31**
